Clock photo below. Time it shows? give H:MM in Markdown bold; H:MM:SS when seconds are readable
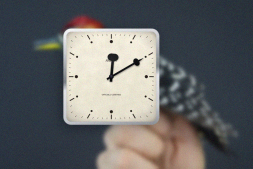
**12:10**
